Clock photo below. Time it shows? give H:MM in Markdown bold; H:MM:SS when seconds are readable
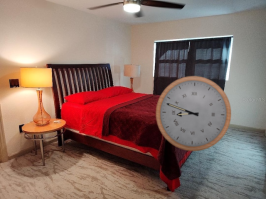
**8:48**
